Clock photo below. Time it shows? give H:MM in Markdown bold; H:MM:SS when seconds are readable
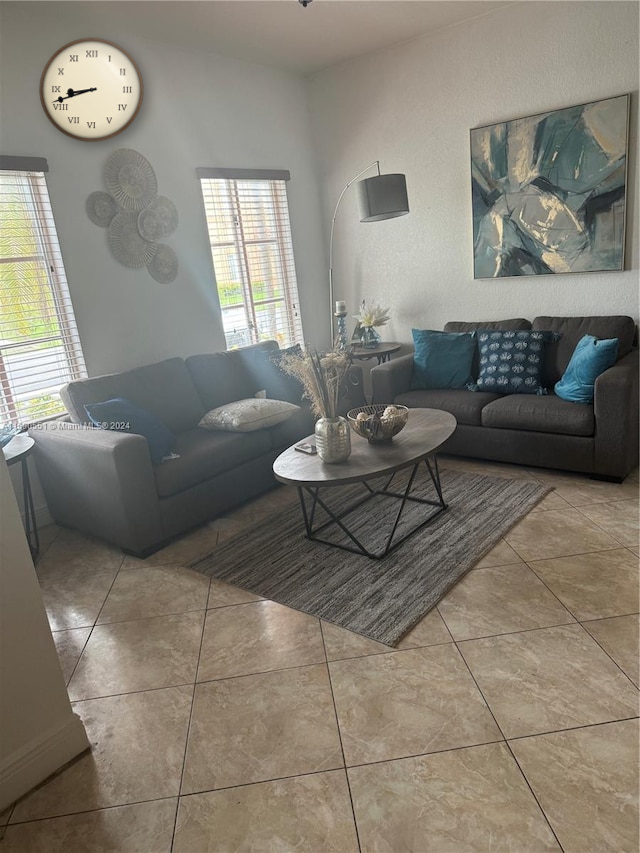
**8:42**
